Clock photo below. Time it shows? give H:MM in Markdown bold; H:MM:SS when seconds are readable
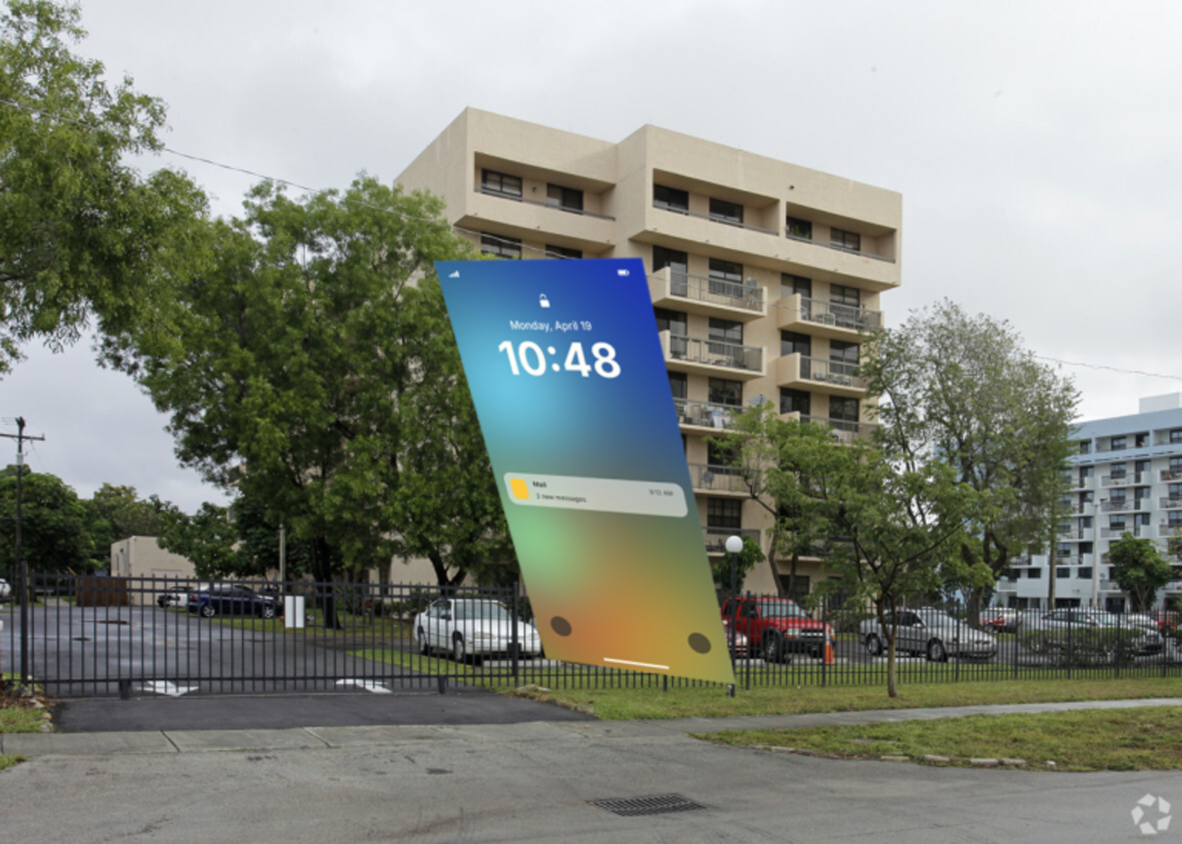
**10:48**
